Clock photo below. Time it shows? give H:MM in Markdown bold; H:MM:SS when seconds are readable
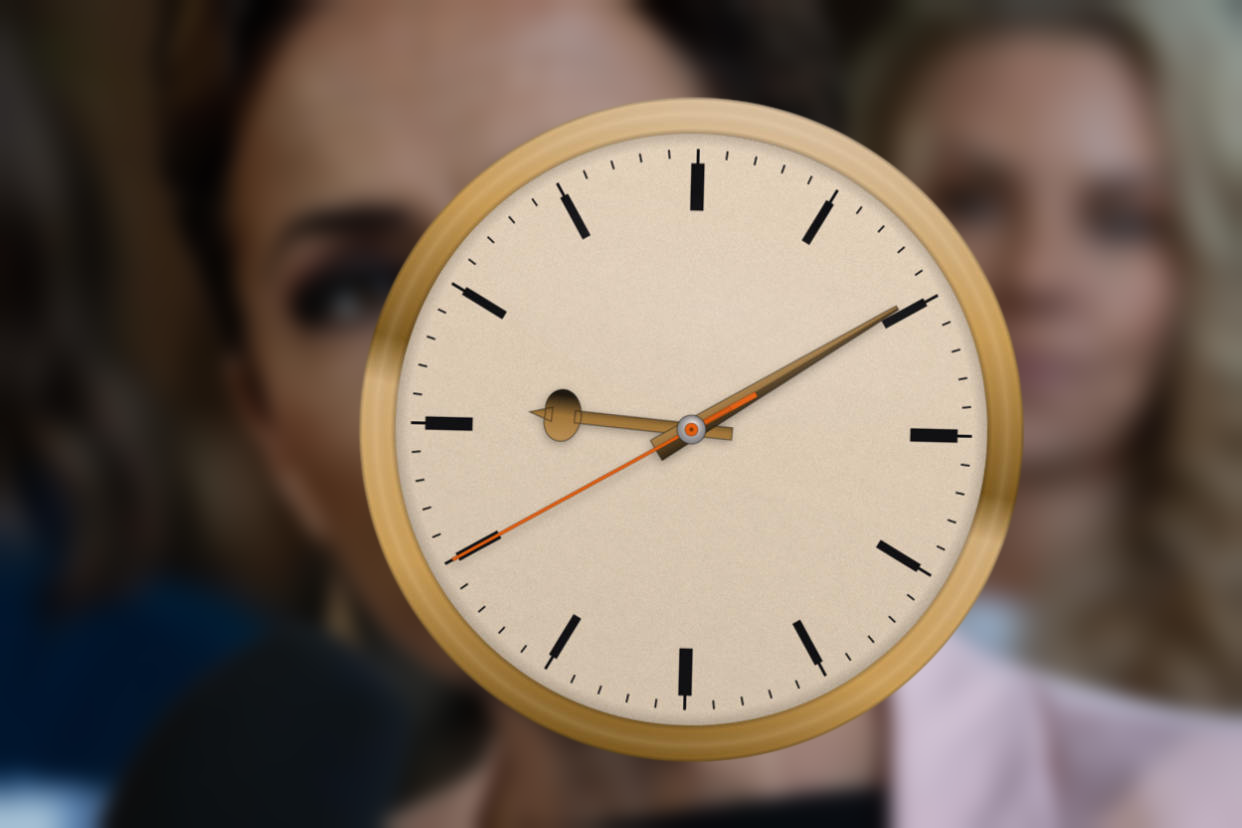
**9:09:40**
